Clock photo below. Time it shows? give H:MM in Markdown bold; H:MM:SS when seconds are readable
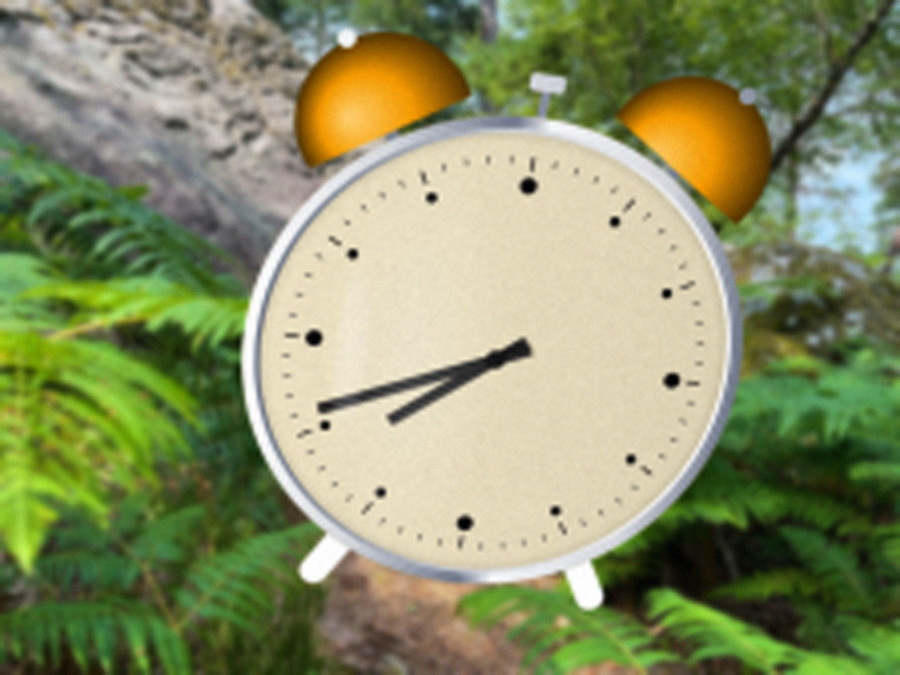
**7:41**
